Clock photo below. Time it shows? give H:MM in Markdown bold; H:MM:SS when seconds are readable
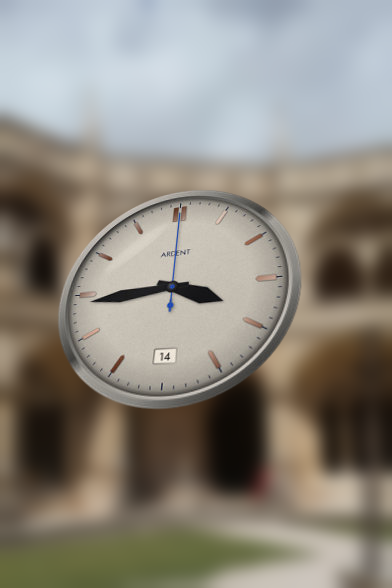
**3:44:00**
